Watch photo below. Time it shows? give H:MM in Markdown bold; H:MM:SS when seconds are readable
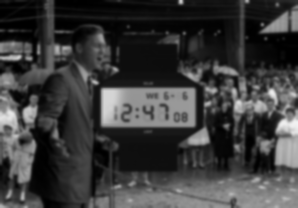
**12:47**
